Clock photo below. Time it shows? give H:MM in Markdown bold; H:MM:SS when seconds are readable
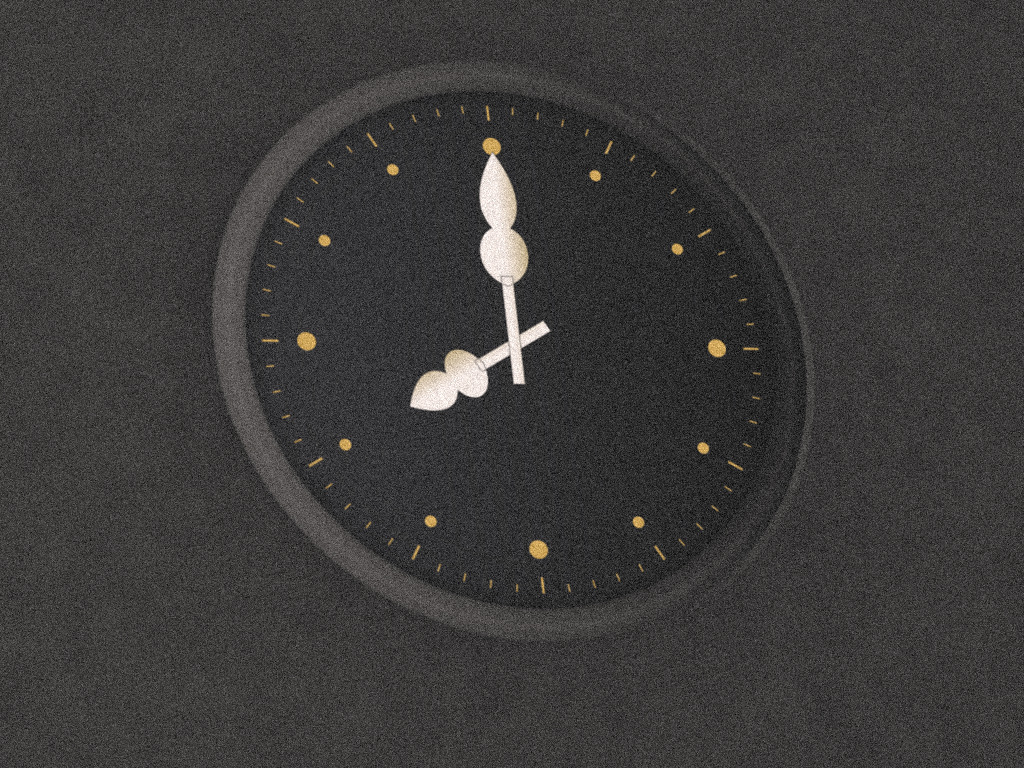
**8:00**
